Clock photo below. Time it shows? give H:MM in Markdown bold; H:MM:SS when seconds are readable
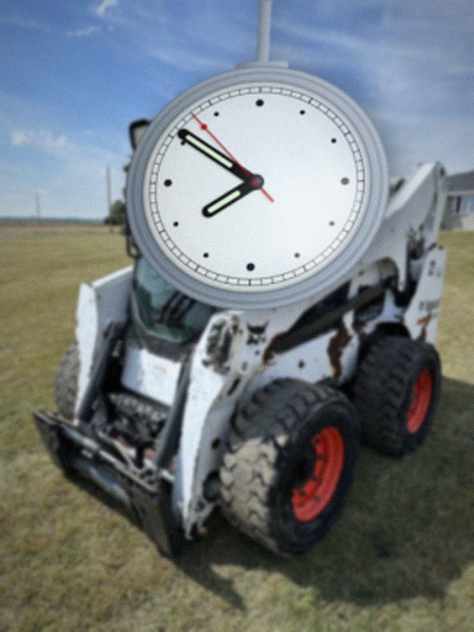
**7:50:53**
